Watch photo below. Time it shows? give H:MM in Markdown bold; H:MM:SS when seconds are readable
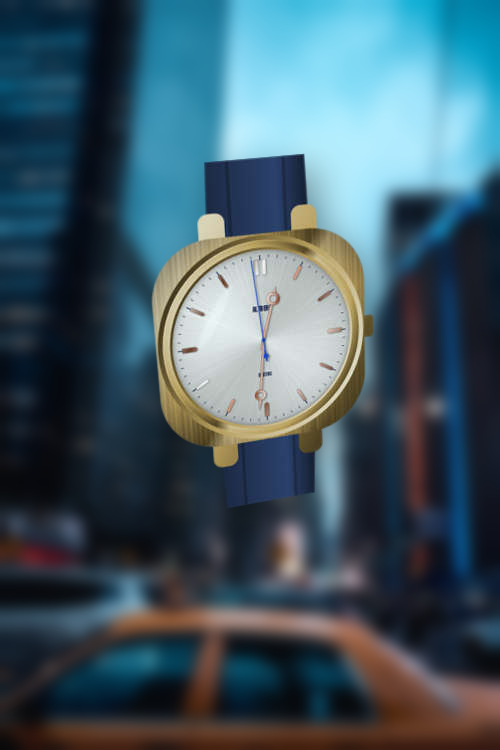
**12:30:59**
